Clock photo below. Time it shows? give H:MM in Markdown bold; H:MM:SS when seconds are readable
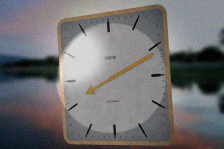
**8:11**
